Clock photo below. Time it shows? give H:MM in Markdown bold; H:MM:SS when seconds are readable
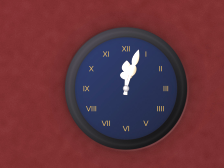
**12:03**
